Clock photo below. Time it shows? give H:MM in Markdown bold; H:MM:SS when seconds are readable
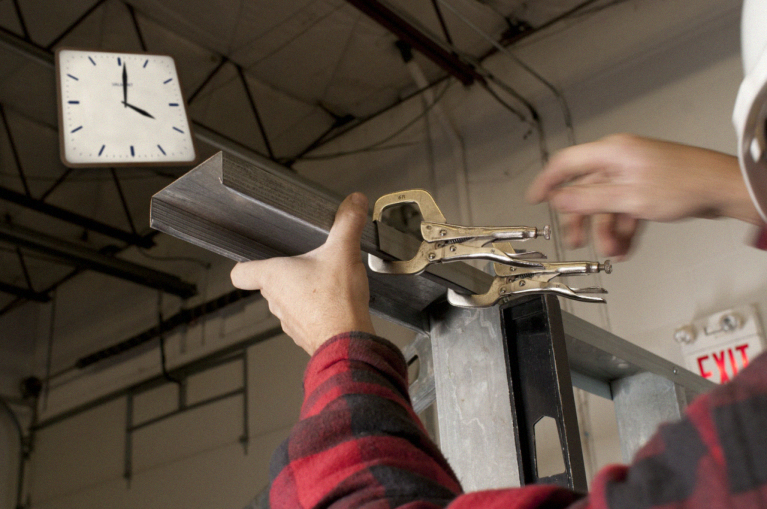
**4:01**
